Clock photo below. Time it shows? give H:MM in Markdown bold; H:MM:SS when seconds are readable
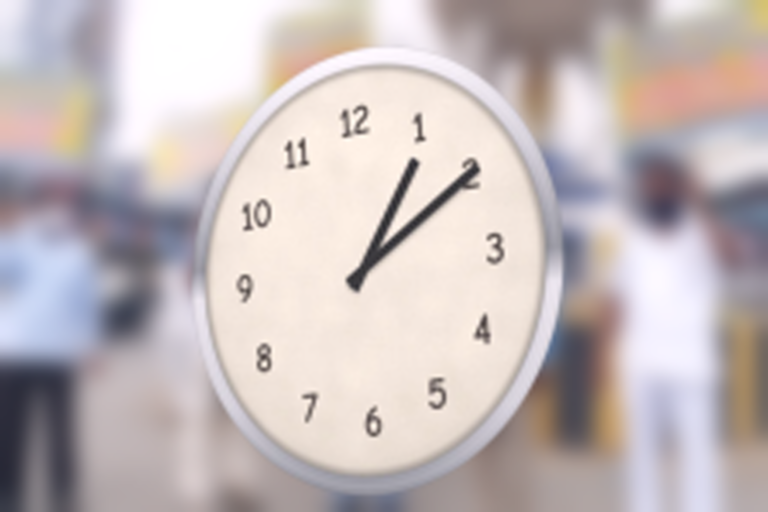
**1:10**
